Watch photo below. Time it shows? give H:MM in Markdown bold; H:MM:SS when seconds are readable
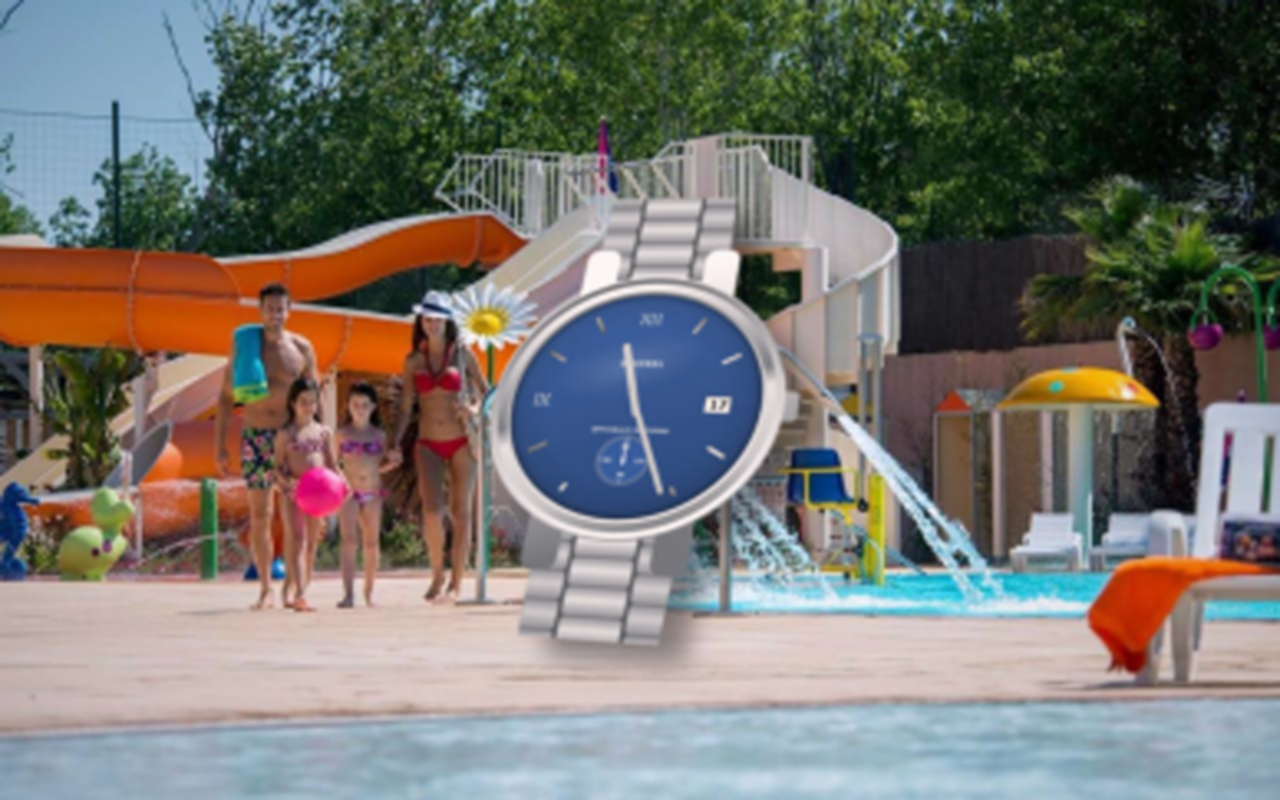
**11:26**
